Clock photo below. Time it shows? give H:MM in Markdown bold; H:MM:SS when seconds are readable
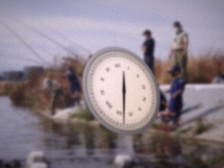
**12:33**
